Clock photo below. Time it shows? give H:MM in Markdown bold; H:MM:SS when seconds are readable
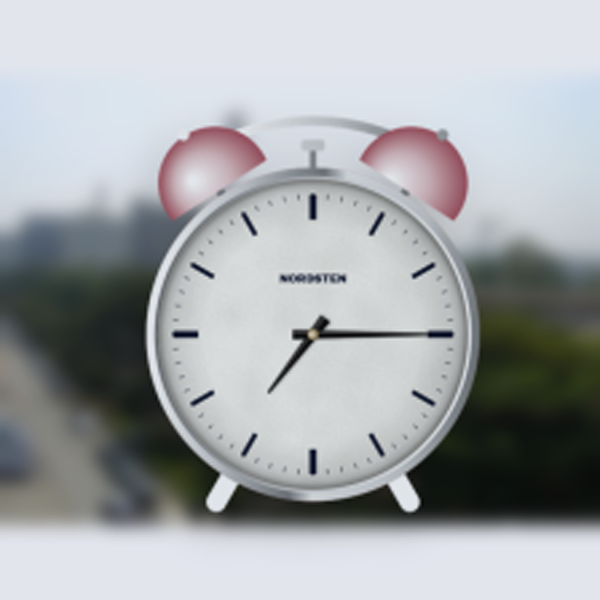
**7:15**
